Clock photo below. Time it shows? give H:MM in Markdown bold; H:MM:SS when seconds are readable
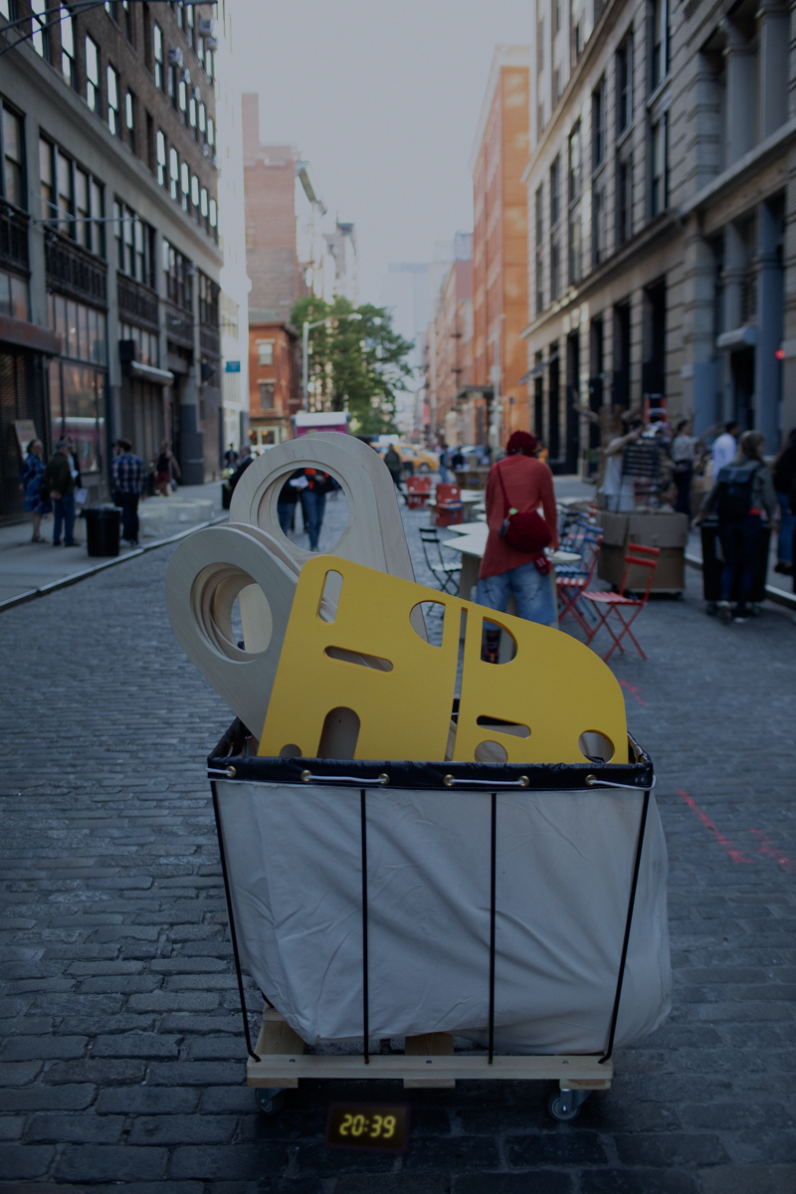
**20:39**
